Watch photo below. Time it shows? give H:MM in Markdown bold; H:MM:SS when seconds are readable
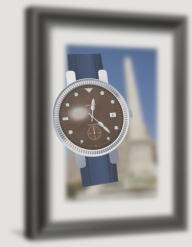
**12:23**
